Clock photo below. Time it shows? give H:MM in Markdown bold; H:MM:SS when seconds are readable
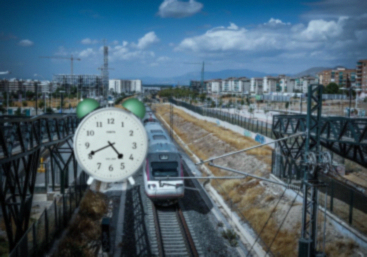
**4:41**
